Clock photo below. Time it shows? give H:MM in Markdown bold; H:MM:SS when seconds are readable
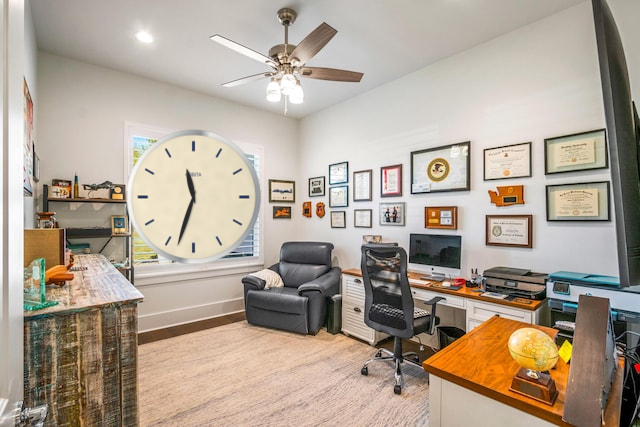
**11:33**
